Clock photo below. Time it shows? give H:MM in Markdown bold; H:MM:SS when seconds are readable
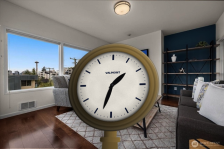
**1:33**
